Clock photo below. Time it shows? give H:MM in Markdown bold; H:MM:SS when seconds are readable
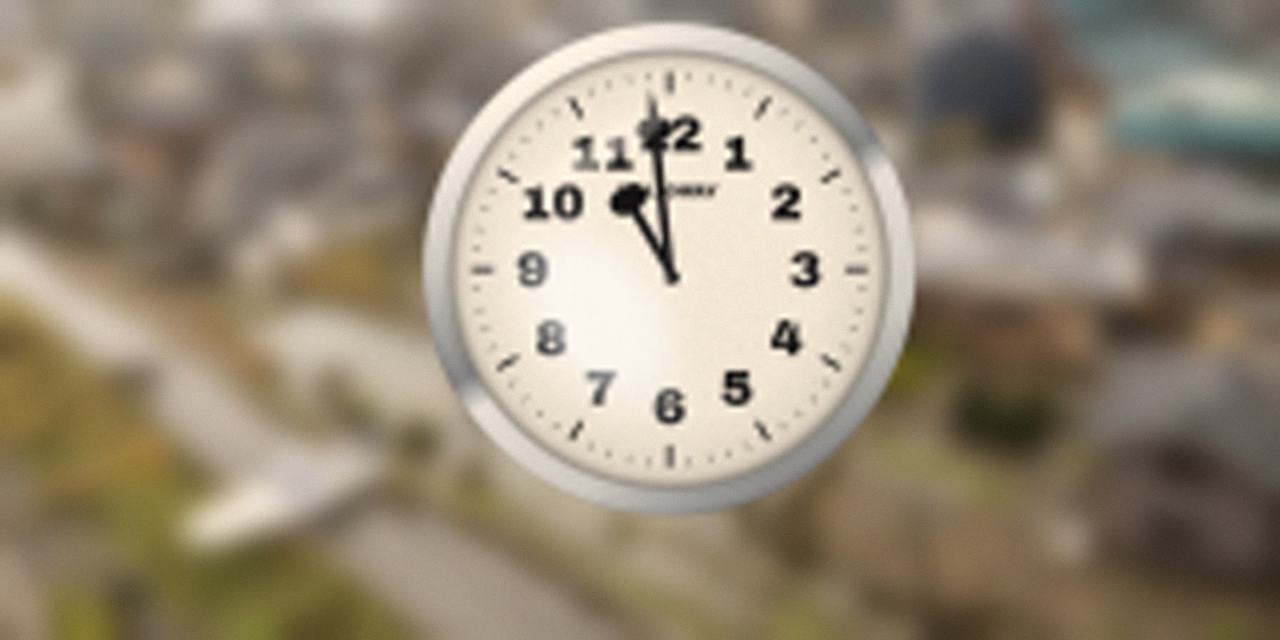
**10:59**
